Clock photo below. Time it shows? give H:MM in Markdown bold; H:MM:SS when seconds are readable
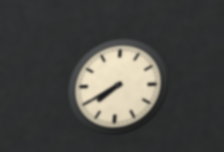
**7:40**
